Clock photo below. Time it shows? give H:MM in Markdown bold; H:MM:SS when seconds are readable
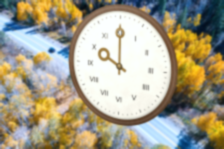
**10:00**
